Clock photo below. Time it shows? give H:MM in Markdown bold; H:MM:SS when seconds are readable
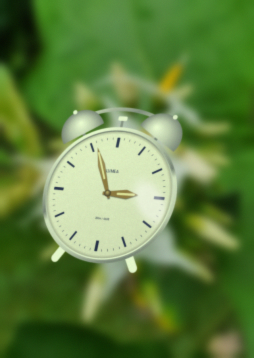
**2:56**
